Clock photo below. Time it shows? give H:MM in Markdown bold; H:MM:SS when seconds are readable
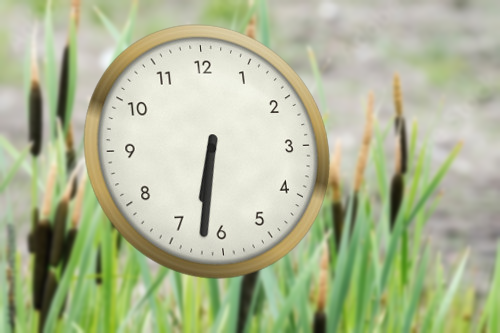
**6:32**
